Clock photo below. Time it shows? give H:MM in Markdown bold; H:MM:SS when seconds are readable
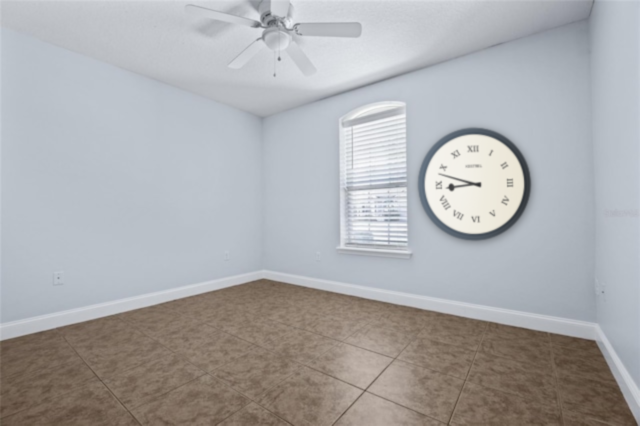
**8:48**
